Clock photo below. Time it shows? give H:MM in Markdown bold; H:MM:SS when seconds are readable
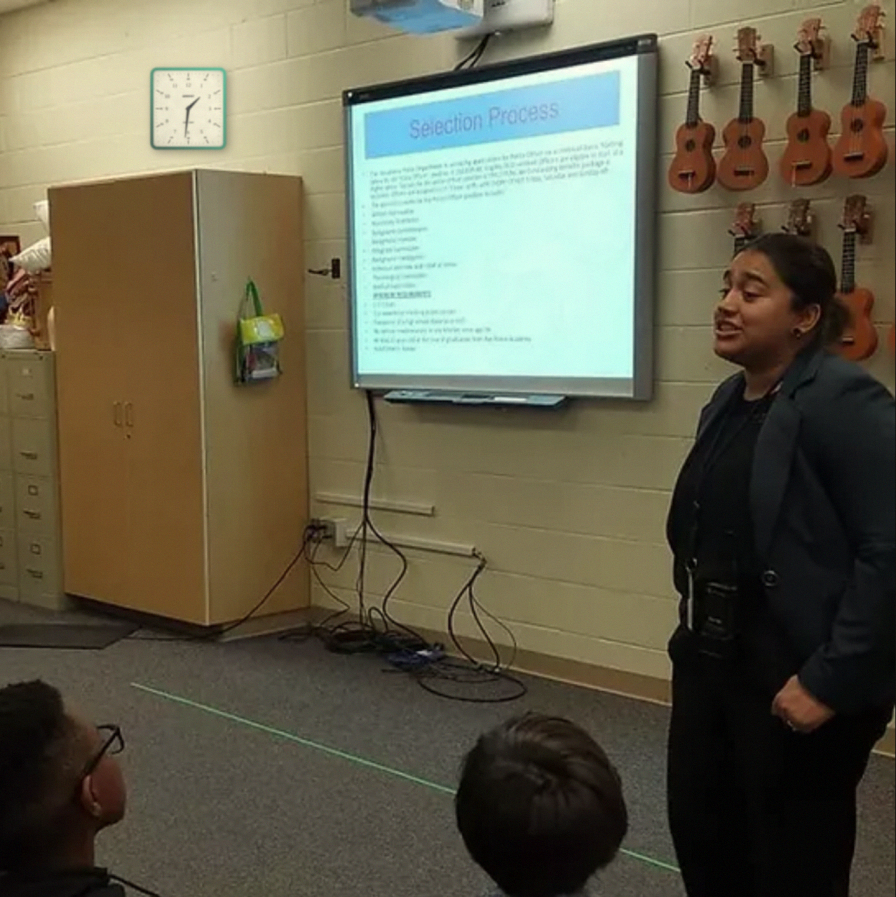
**1:31**
